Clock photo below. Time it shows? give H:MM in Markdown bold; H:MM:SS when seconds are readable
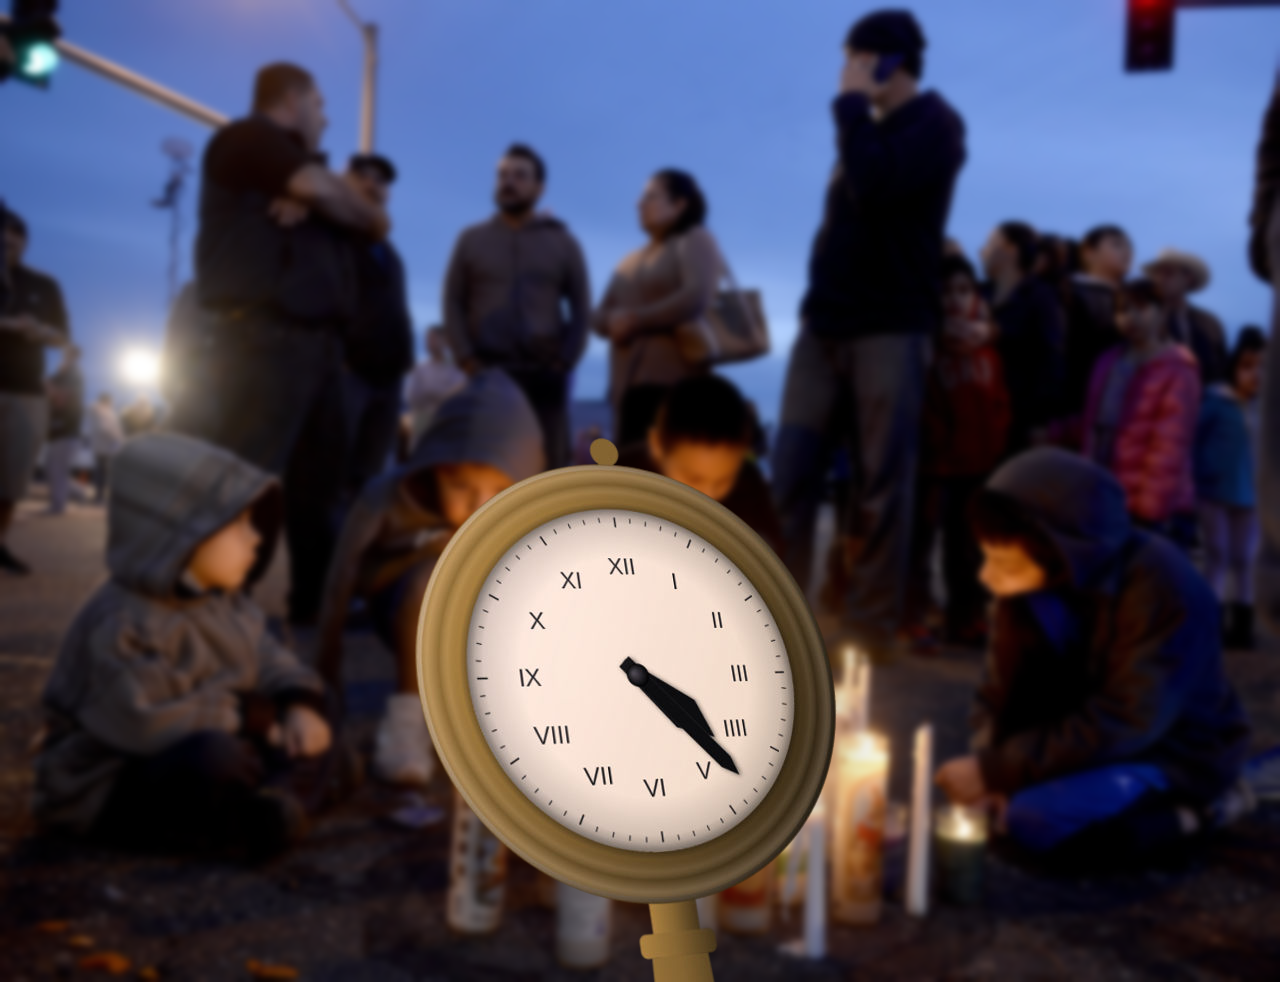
**4:23**
